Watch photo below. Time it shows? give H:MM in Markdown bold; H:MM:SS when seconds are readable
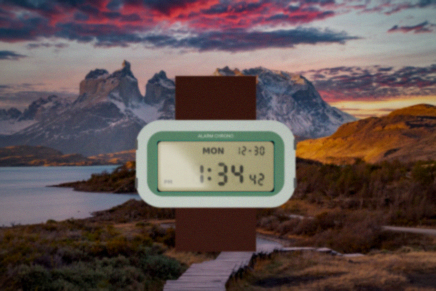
**1:34:42**
